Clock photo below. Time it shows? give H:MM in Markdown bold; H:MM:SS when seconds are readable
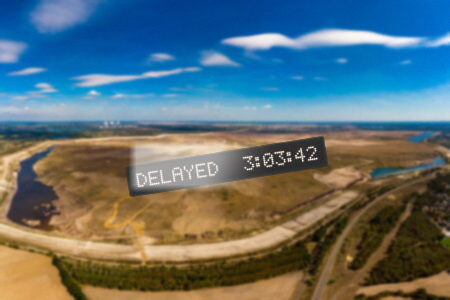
**3:03:42**
